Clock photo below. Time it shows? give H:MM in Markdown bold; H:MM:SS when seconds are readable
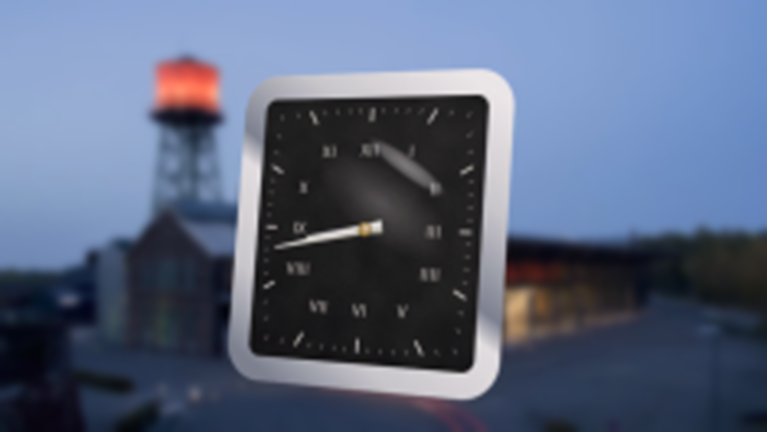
**8:43**
